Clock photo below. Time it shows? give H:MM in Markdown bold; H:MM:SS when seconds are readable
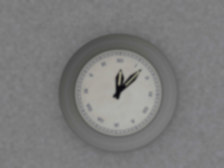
**12:07**
